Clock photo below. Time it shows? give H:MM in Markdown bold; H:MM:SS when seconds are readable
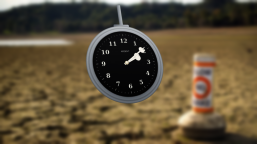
**2:09**
